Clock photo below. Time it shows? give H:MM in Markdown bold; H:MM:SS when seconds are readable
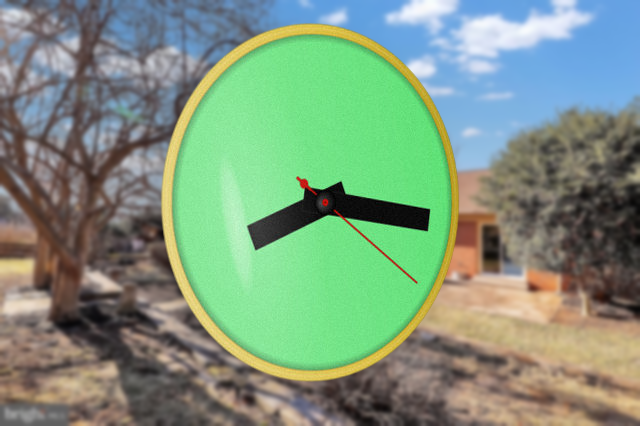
**8:16:21**
